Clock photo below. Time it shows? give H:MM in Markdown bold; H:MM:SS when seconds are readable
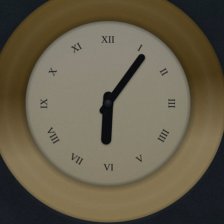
**6:06**
